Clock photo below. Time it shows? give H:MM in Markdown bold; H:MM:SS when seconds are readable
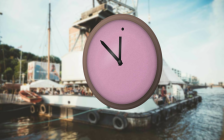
**11:51**
